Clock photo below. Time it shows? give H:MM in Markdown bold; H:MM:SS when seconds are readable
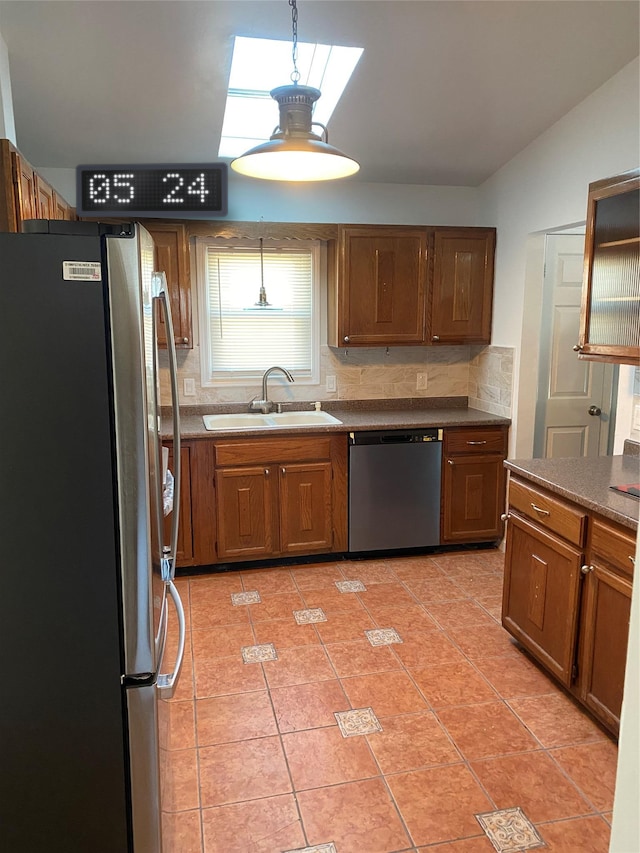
**5:24**
